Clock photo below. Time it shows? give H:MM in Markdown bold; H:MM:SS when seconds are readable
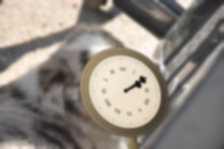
**2:10**
